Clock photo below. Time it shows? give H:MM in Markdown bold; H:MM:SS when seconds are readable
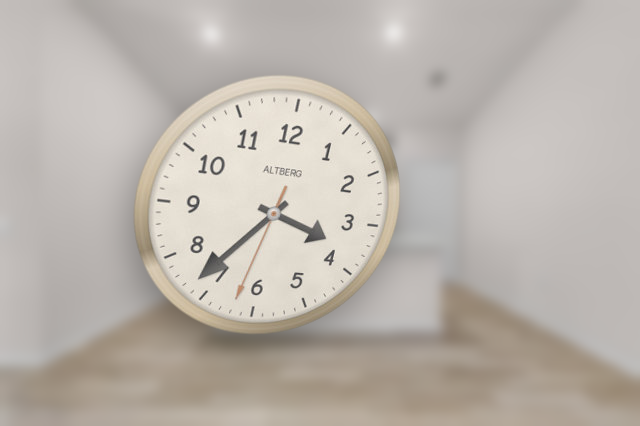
**3:36:32**
